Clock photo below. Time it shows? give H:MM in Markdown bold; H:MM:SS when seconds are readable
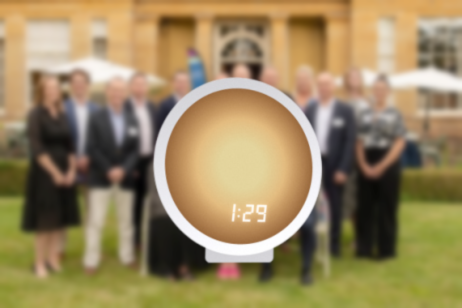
**1:29**
